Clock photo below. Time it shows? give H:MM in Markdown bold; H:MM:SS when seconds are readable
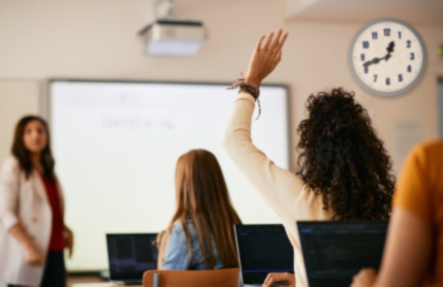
**12:42**
